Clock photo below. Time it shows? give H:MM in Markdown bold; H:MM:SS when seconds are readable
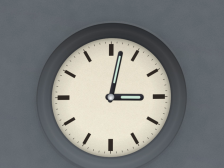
**3:02**
